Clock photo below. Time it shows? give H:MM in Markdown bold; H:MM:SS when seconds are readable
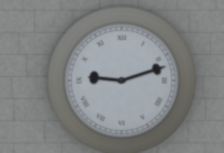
**9:12**
